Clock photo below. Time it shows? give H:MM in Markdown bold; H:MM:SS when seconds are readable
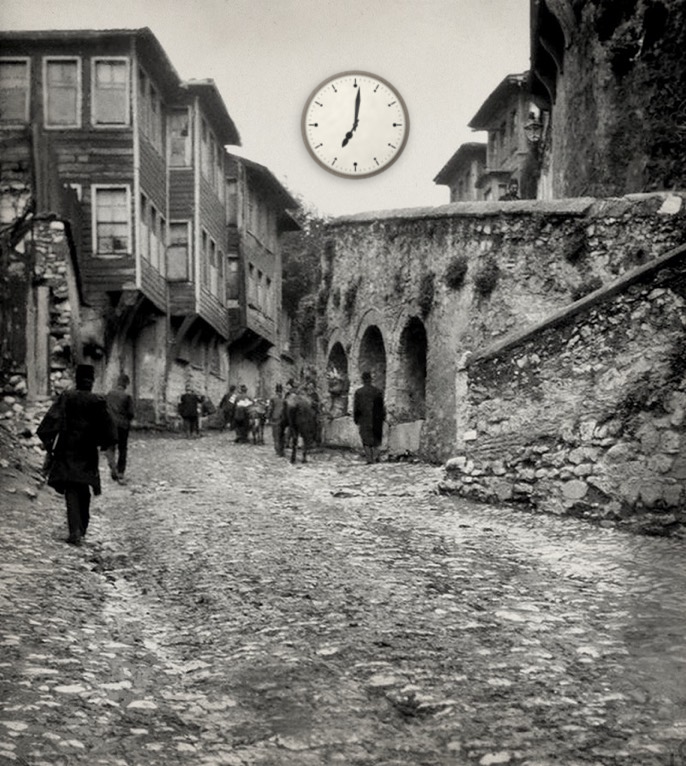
**7:01**
